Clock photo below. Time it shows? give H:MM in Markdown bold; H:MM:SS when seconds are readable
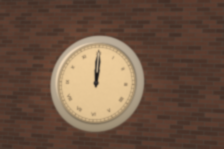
**12:00**
